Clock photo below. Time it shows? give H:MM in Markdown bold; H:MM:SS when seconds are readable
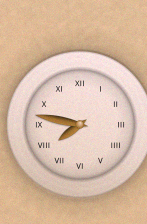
**7:47**
